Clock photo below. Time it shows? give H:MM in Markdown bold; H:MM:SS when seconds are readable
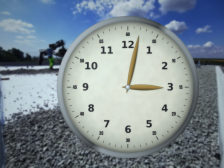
**3:02**
